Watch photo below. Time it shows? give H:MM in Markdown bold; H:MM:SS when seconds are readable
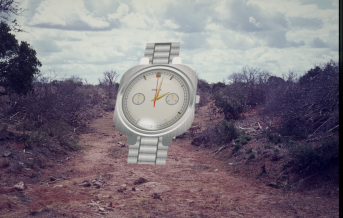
**2:02**
